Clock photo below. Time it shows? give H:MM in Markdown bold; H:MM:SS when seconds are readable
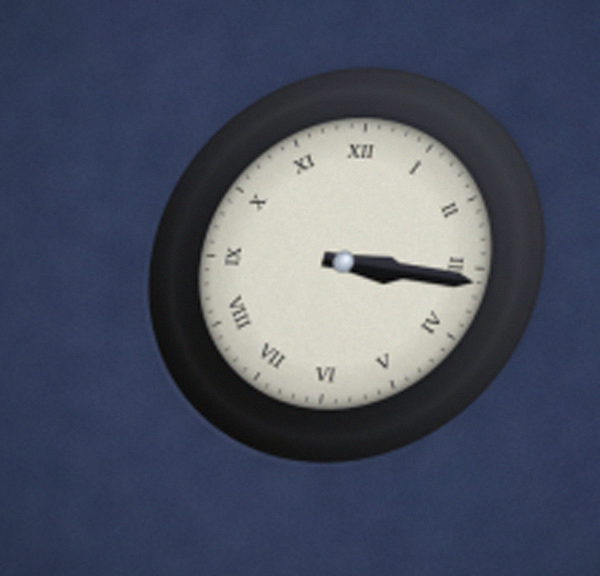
**3:16**
